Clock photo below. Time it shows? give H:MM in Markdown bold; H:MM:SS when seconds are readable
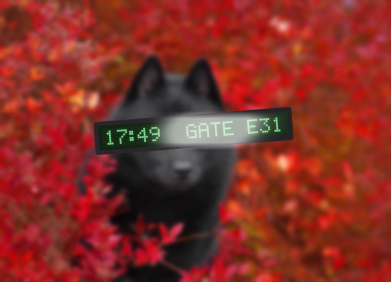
**17:49**
